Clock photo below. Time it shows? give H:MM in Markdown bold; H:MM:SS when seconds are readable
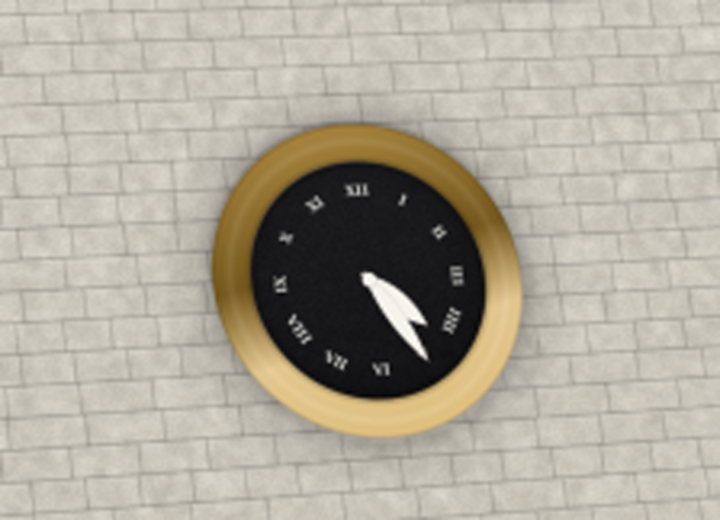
**4:25**
